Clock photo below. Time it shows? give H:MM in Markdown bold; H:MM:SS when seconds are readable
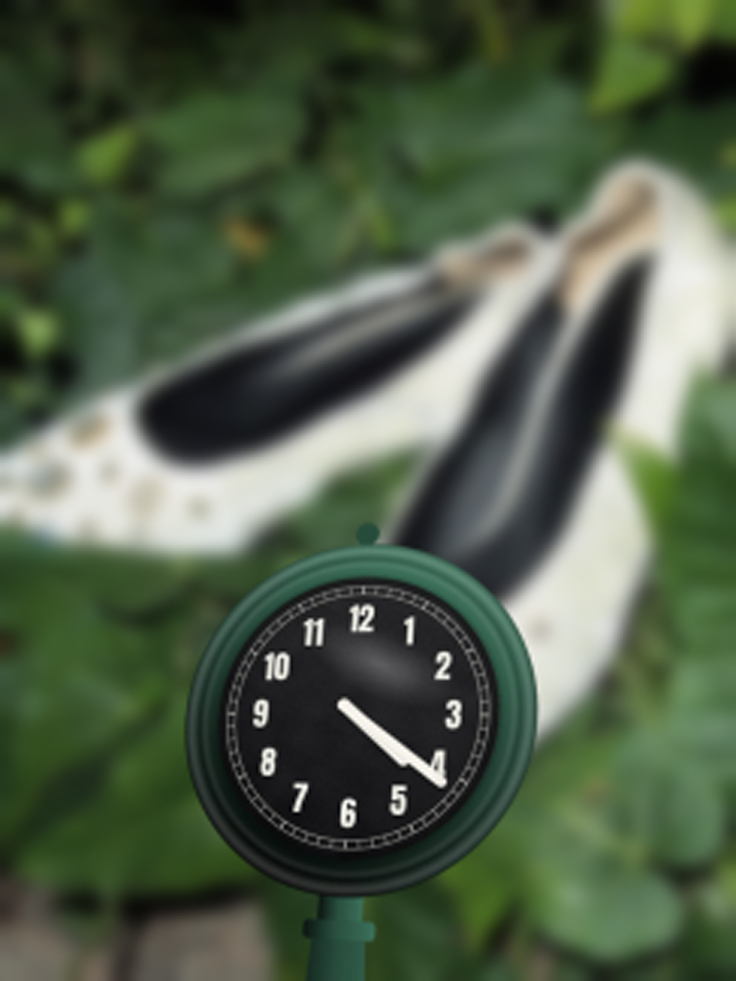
**4:21**
